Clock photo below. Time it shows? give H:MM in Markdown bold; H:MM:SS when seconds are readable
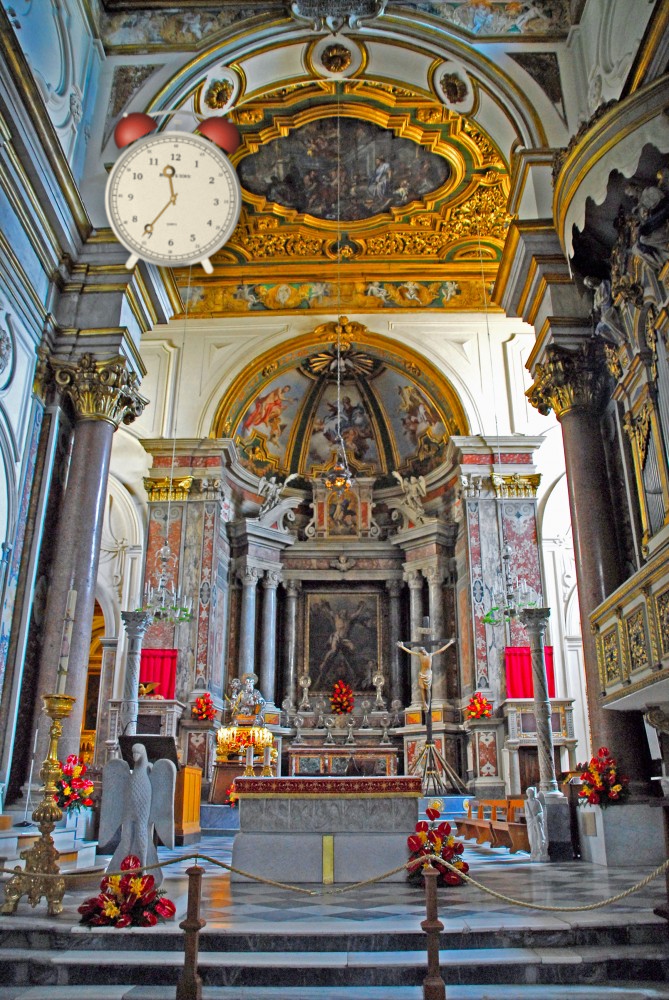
**11:36**
